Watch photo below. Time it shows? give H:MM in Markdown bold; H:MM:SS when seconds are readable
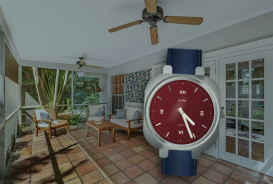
**4:26**
